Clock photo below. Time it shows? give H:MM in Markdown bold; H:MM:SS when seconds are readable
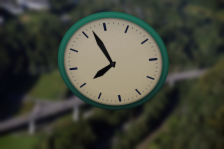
**7:57**
